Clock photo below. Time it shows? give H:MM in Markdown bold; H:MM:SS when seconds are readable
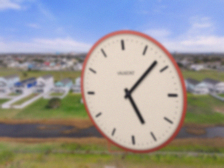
**5:08**
